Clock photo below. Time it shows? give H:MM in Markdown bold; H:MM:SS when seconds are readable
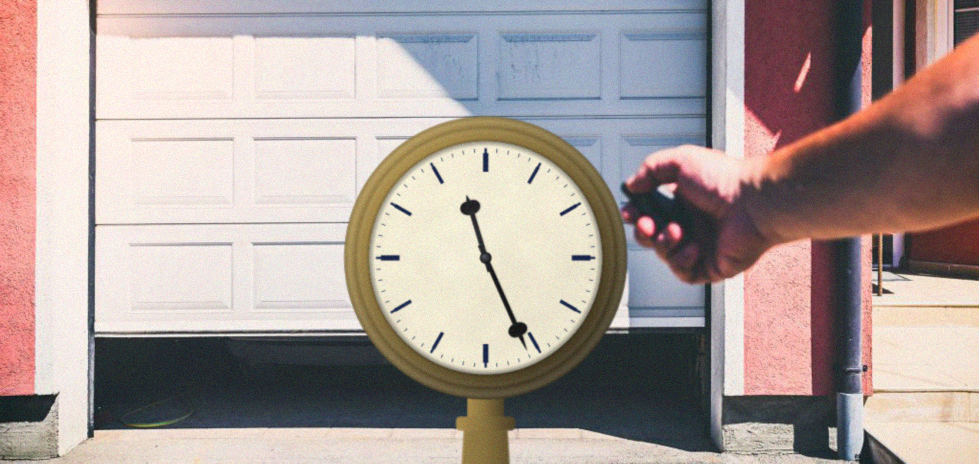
**11:26**
